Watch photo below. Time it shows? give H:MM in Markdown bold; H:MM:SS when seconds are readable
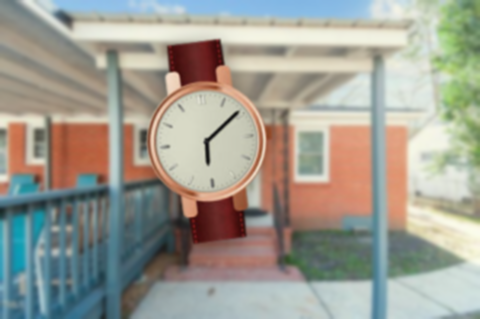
**6:09**
